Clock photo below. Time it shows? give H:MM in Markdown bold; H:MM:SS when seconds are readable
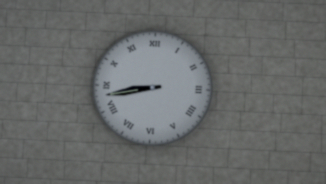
**8:43**
